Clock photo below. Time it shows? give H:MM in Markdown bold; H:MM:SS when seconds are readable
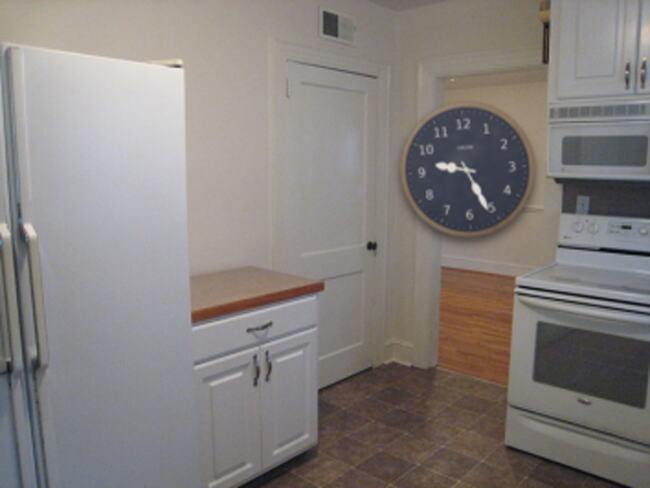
**9:26**
